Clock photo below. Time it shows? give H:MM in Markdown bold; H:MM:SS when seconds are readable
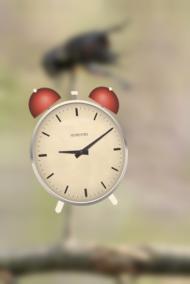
**9:10**
